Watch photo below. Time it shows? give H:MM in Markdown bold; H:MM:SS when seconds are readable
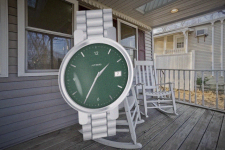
**1:35**
